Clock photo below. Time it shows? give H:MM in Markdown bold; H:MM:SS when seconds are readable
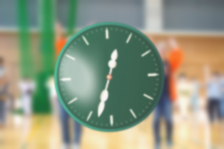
**12:33**
